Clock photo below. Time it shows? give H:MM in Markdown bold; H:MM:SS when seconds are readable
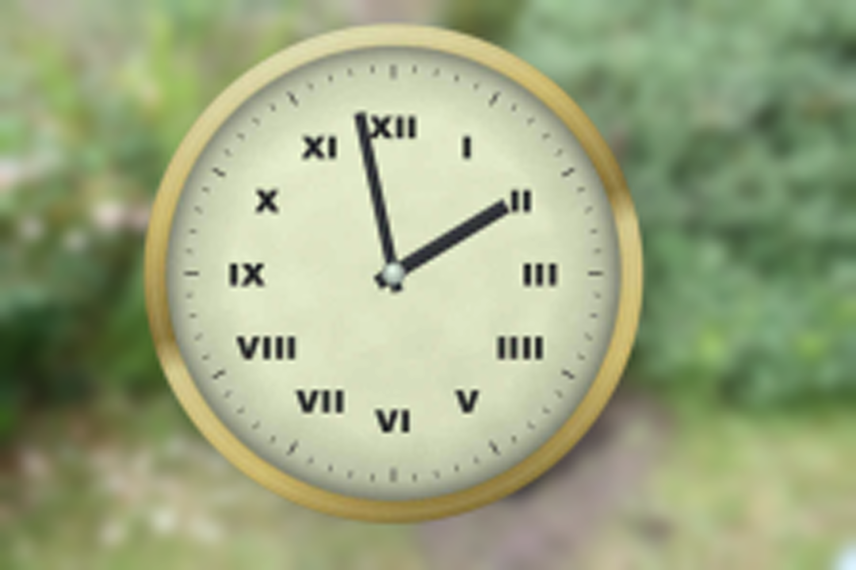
**1:58**
